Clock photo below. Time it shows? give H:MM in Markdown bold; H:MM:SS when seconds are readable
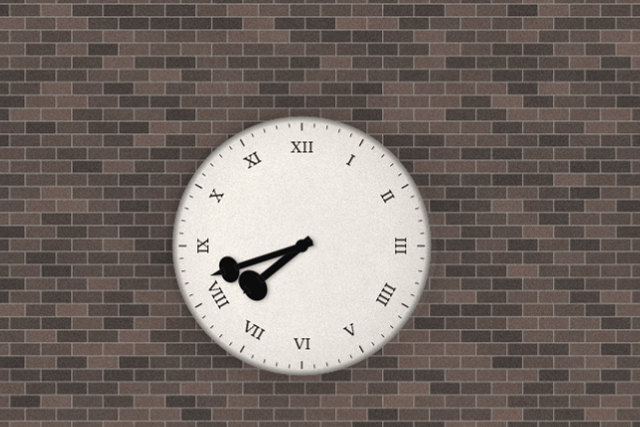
**7:42**
